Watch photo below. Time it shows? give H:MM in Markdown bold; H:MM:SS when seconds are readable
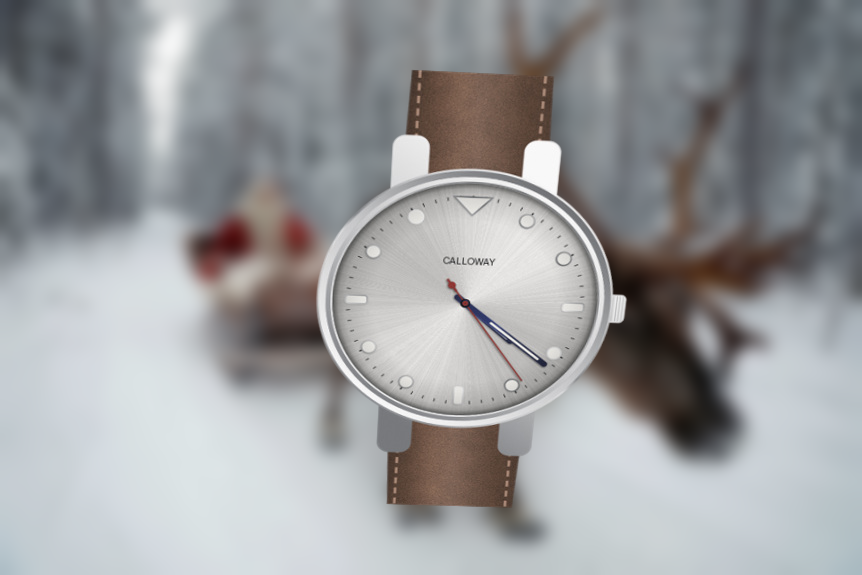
**4:21:24**
